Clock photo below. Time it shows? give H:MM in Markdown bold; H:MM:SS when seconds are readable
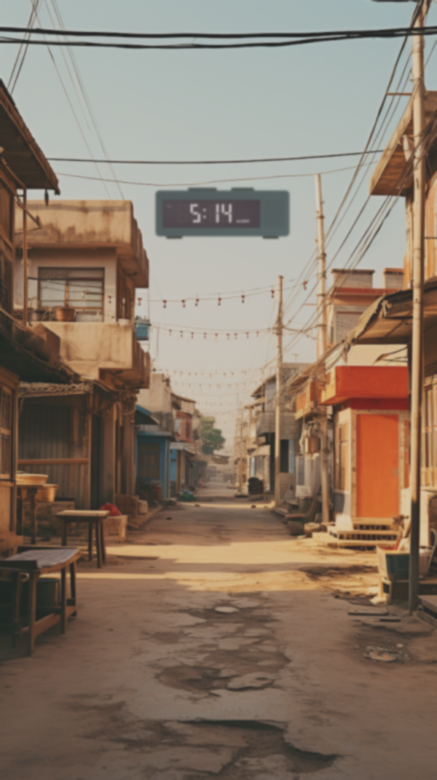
**5:14**
